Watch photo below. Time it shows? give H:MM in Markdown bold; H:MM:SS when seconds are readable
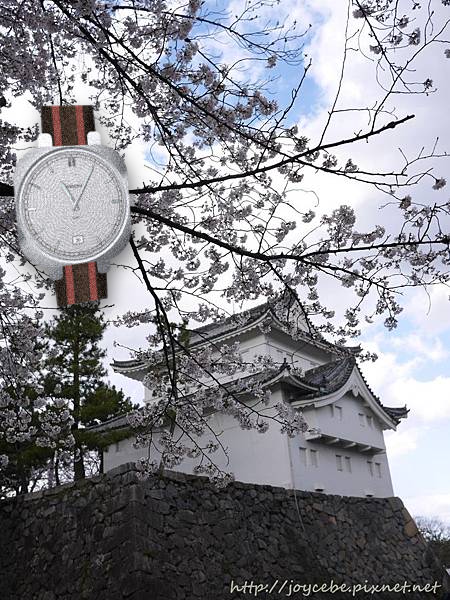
**11:05**
